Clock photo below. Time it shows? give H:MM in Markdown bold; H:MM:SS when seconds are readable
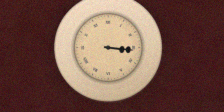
**3:16**
